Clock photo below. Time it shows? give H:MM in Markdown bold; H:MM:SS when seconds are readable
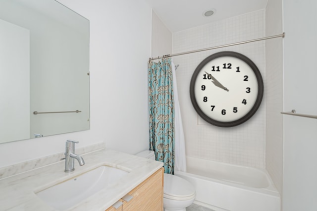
**9:51**
